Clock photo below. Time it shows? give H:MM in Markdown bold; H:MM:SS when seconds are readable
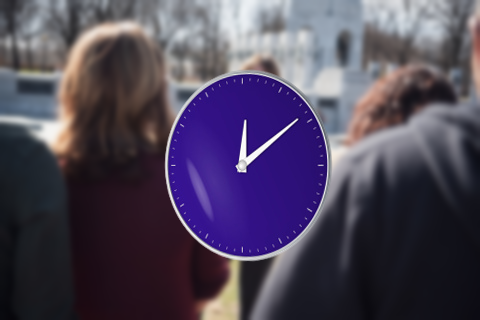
**12:09**
